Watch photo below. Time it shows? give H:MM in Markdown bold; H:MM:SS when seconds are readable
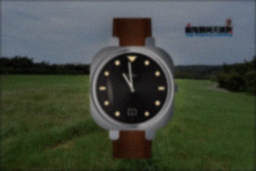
**10:59**
